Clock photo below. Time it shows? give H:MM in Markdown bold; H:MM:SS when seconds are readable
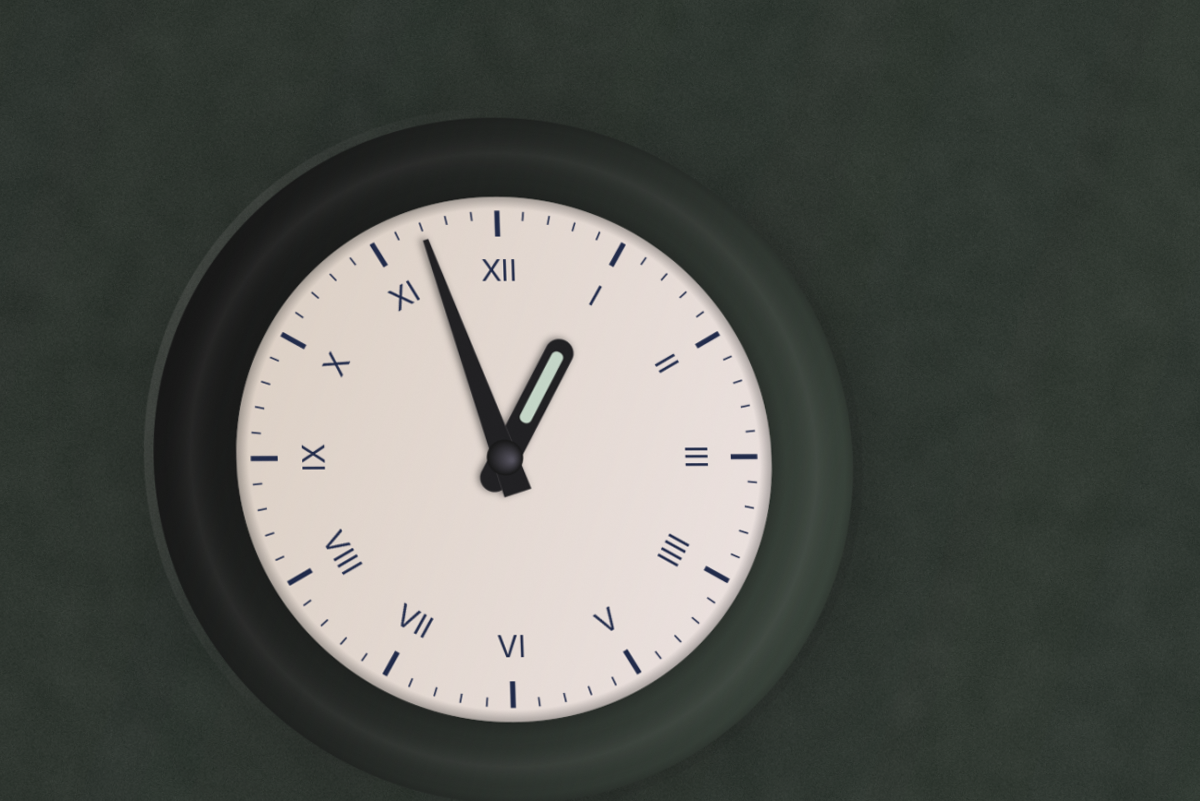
**12:57**
